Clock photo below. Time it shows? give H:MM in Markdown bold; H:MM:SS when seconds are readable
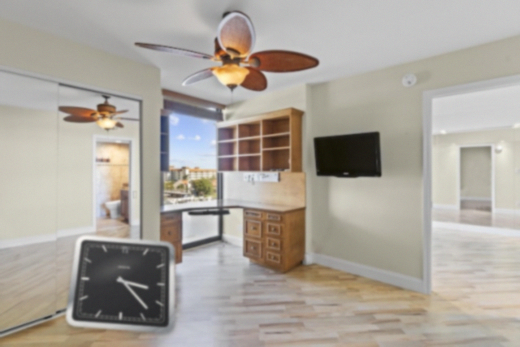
**3:23**
